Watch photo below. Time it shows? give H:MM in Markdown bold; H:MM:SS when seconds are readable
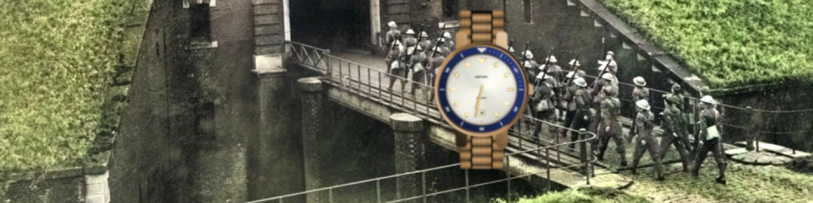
**6:32**
